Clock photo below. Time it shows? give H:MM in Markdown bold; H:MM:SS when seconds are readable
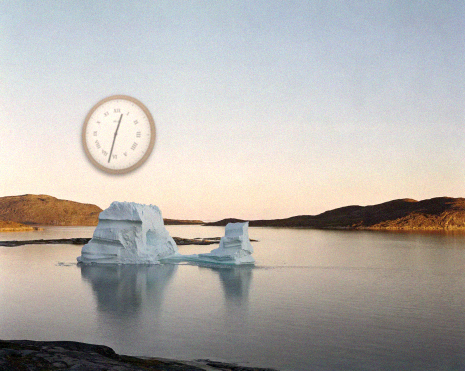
**12:32**
